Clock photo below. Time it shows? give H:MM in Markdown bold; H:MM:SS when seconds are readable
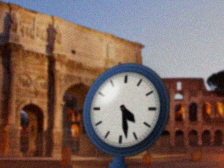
**4:28**
